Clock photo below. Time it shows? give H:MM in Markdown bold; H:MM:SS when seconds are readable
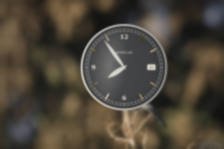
**7:54**
